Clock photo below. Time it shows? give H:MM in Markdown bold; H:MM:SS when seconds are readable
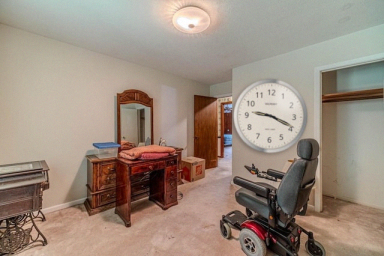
**9:19**
